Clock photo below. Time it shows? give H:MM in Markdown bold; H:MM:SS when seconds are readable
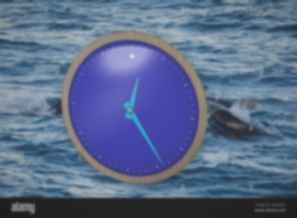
**12:24**
